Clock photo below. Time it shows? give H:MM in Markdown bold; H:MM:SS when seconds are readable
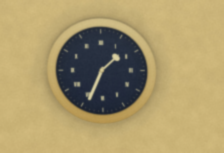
**1:34**
